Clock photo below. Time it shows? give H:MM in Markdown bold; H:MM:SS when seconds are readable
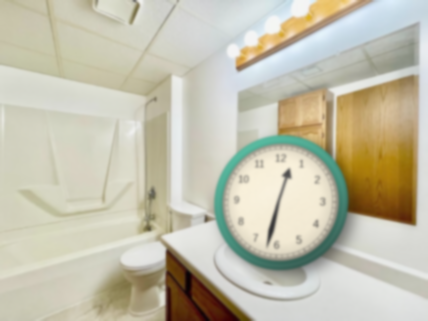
**12:32**
